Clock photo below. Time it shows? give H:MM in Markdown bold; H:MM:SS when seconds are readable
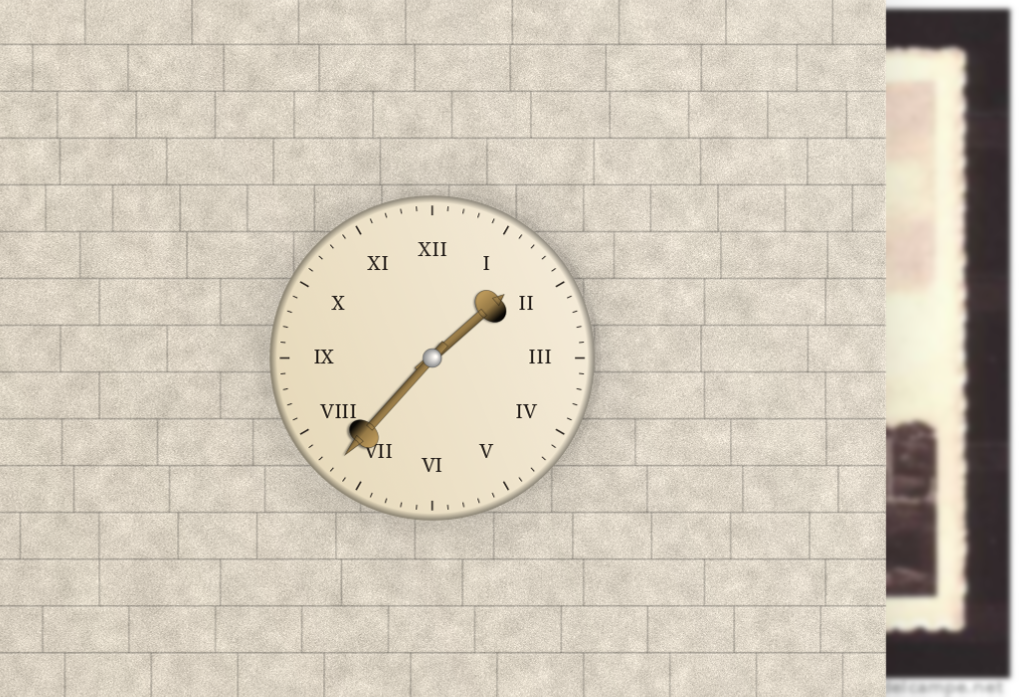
**1:37**
